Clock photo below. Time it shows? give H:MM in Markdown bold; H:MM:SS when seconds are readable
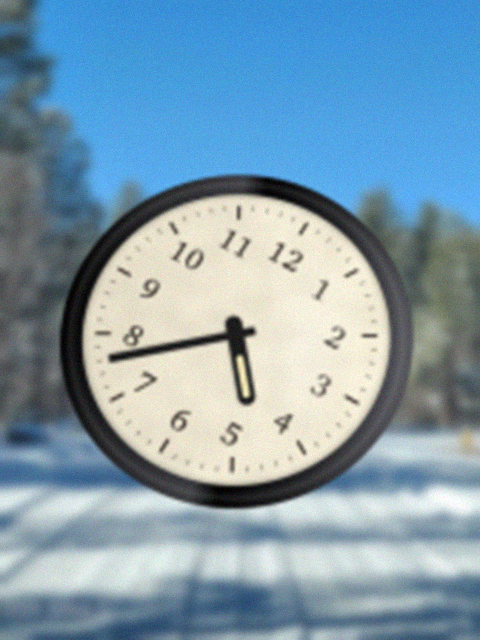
**4:38**
